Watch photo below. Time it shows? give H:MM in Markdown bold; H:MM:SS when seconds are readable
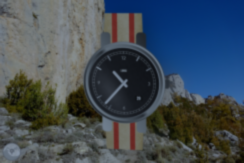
**10:37**
